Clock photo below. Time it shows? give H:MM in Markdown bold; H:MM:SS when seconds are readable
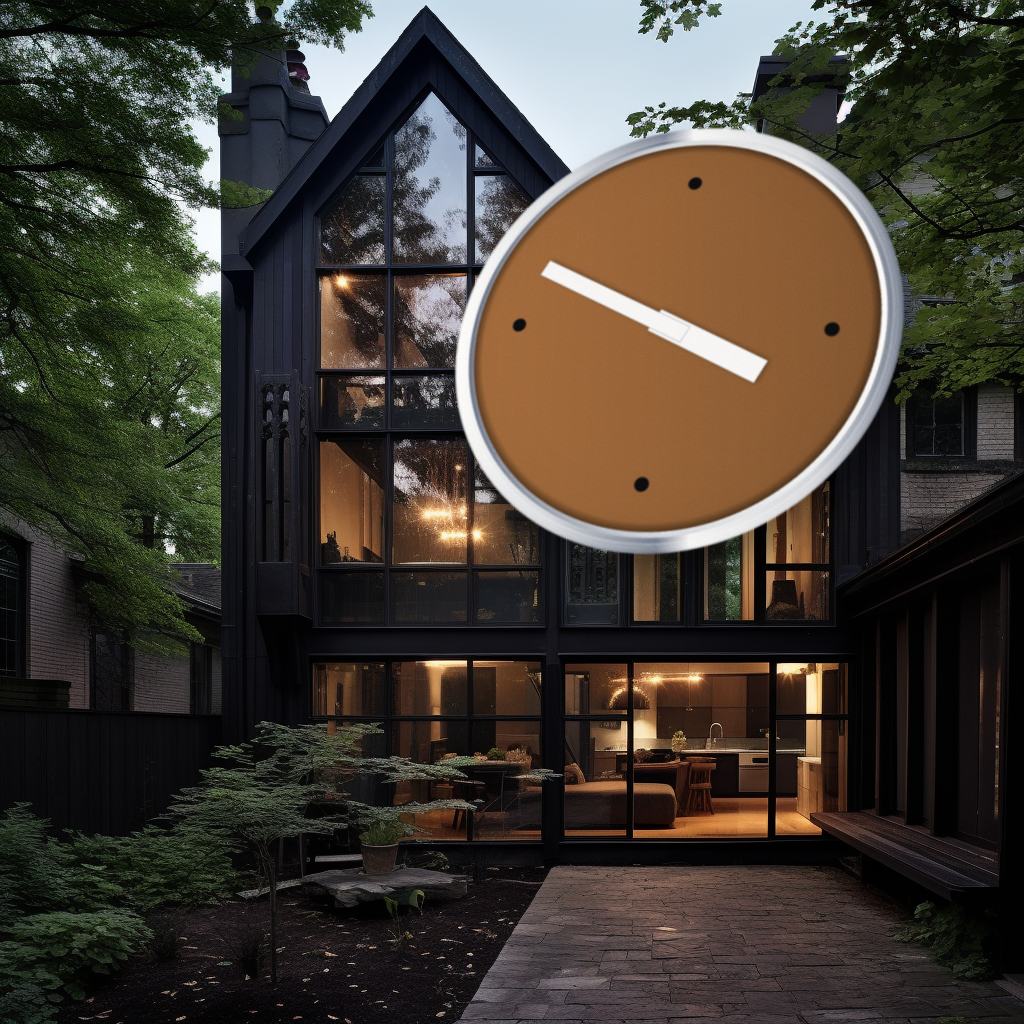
**3:49**
